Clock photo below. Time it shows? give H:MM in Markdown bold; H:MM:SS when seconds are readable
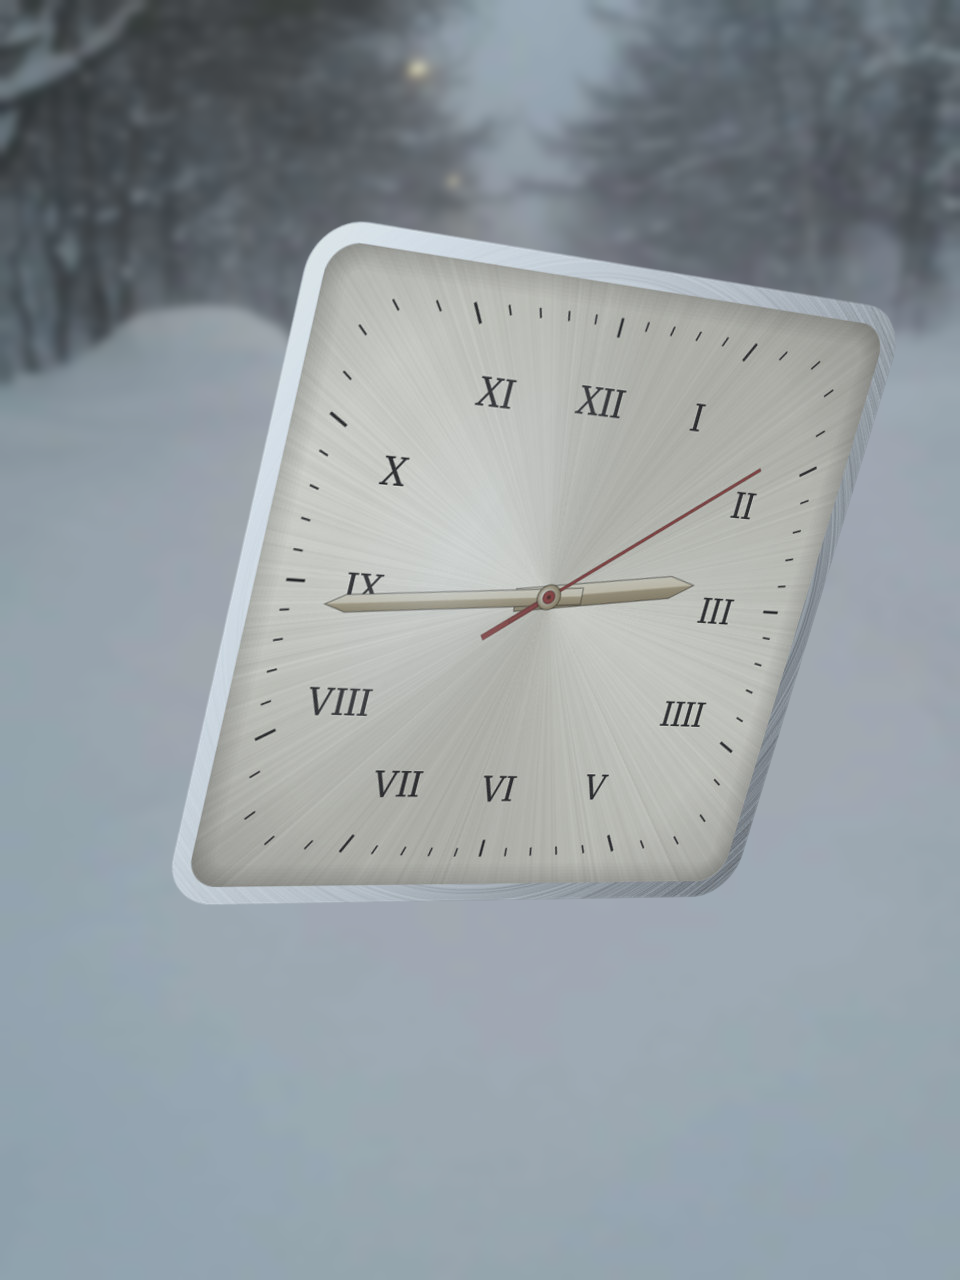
**2:44:09**
